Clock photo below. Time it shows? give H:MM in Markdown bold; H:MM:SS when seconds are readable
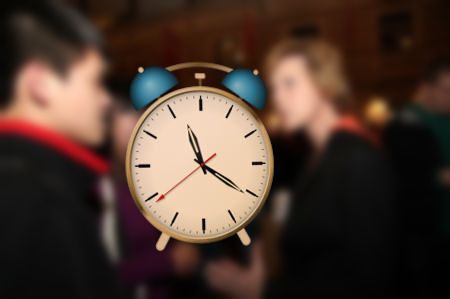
**11:20:39**
